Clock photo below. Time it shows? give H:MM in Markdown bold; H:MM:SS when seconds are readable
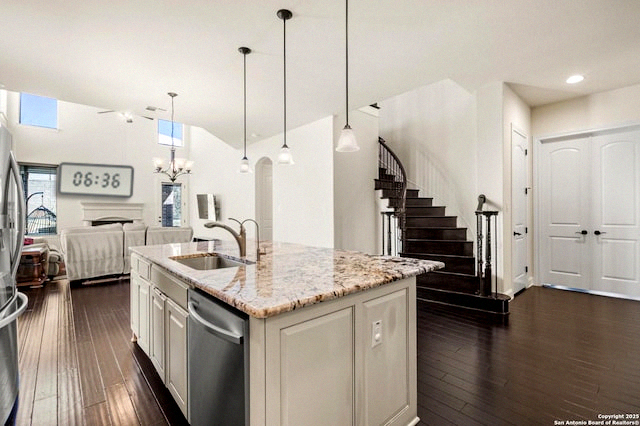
**6:36**
